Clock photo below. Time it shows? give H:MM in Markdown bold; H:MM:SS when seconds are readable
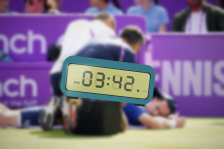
**3:42**
